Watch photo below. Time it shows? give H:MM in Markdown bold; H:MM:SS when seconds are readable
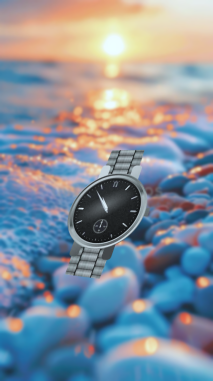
**10:53**
